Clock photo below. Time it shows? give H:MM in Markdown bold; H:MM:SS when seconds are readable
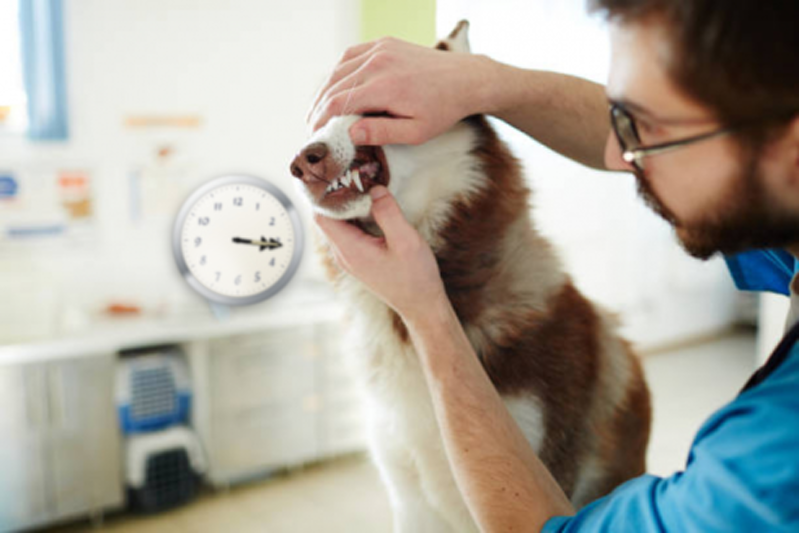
**3:16**
